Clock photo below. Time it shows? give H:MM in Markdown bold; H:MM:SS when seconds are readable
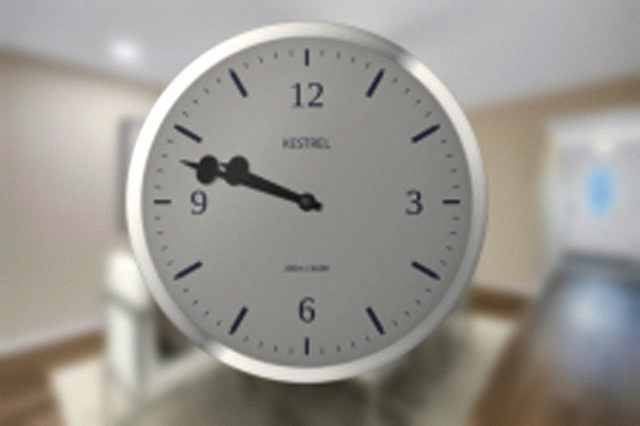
**9:48**
